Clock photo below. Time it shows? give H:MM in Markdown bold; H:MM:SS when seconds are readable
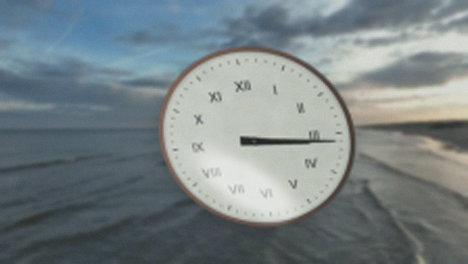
**3:16**
